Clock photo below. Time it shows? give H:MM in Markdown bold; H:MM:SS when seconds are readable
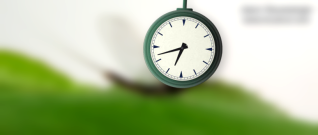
**6:42**
